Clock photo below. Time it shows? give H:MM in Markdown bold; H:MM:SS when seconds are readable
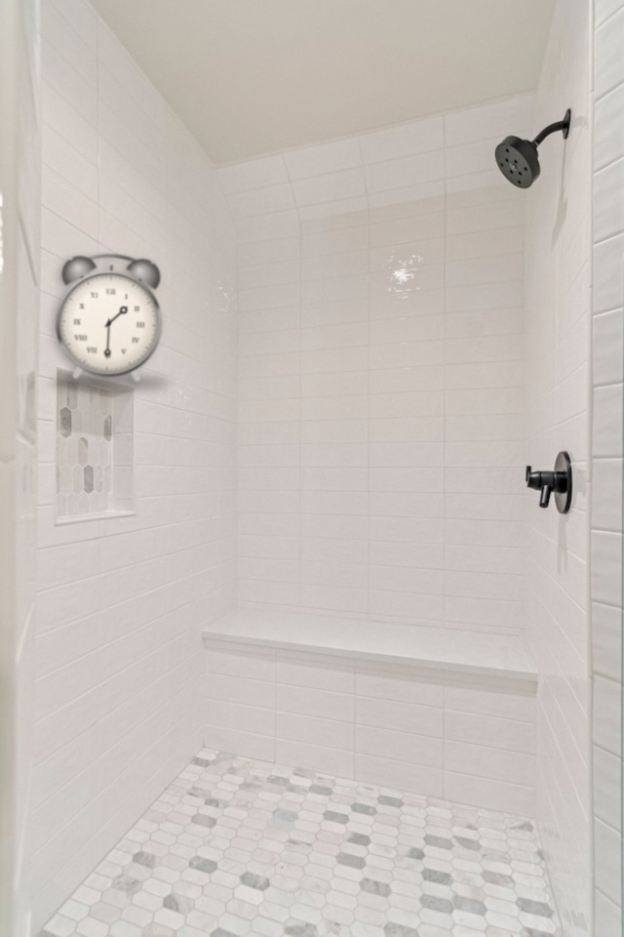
**1:30**
